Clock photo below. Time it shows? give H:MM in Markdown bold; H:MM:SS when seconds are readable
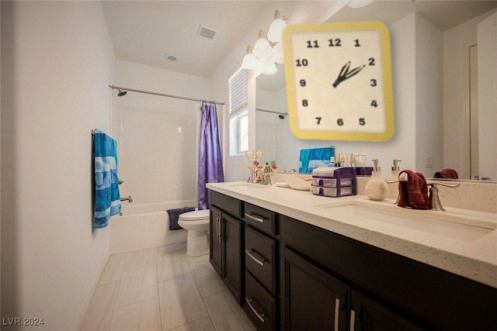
**1:10**
